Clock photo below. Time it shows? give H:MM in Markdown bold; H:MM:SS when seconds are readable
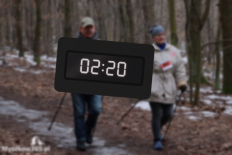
**2:20**
